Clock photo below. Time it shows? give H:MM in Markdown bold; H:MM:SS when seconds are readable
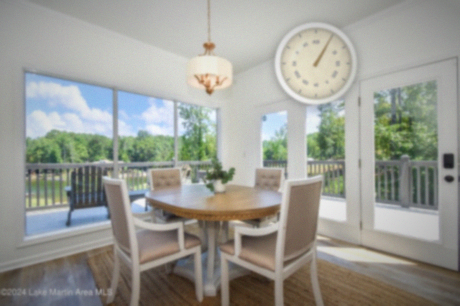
**1:05**
